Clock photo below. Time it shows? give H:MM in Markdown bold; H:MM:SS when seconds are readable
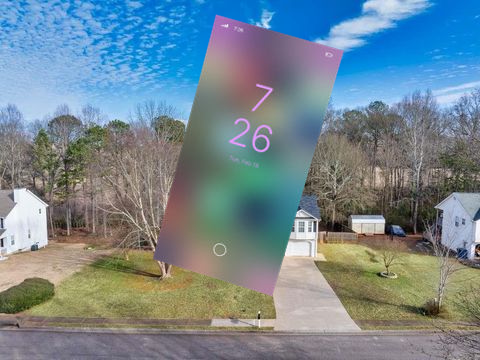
**7:26**
